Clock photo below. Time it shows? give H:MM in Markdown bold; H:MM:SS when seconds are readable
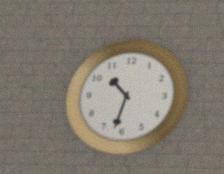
**10:32**
